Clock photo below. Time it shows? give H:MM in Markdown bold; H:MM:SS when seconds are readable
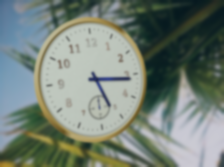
**5:16**
